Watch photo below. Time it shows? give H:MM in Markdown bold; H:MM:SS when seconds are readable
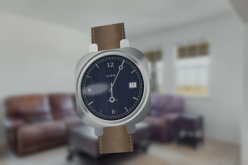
**6:05**
